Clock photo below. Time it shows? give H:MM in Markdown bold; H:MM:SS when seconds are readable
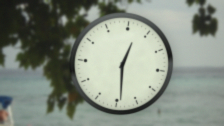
**12:29**
